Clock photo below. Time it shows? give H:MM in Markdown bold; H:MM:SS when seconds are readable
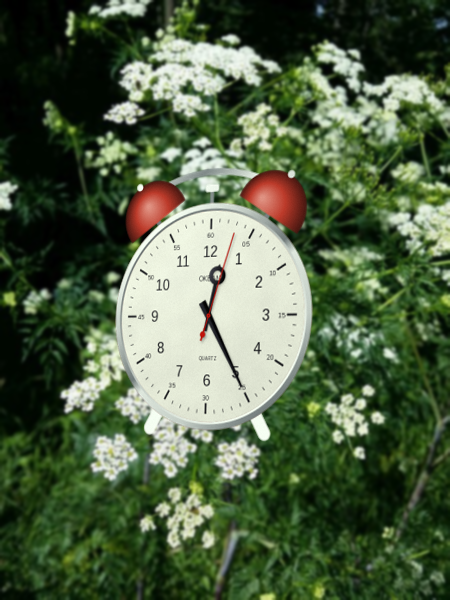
**12:25:03**
